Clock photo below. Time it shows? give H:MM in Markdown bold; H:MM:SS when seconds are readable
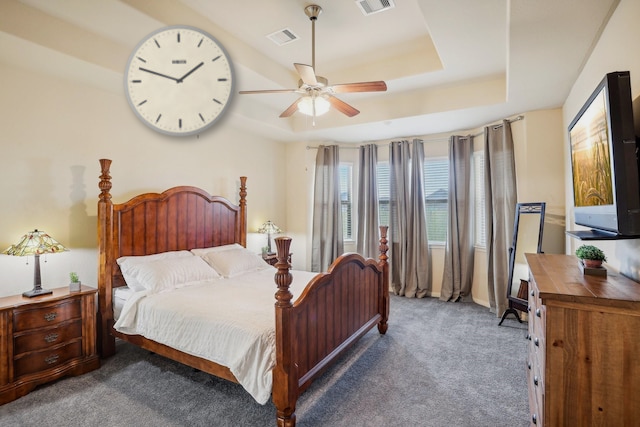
**1:48**
